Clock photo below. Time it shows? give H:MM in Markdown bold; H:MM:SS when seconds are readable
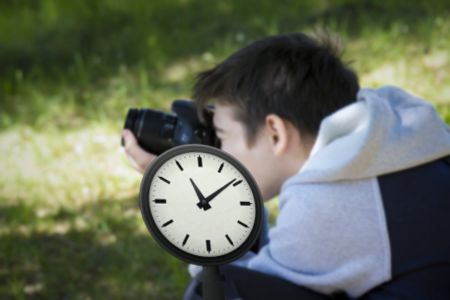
**11:09**
